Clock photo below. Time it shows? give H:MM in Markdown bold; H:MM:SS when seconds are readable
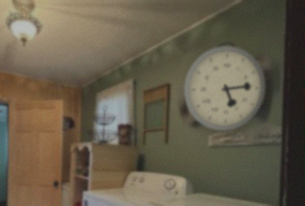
**5:14**
